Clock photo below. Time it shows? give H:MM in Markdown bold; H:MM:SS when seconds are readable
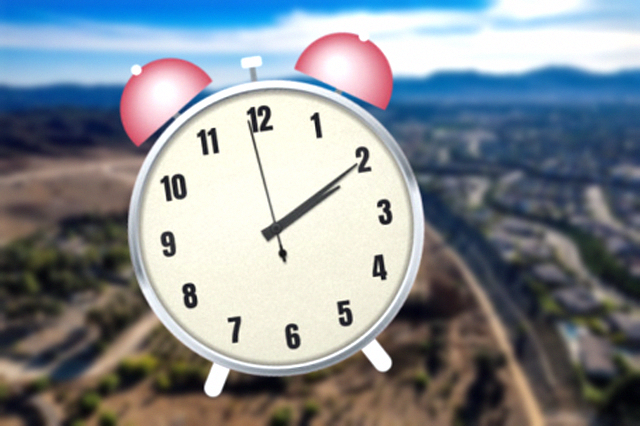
**2:09:59**
